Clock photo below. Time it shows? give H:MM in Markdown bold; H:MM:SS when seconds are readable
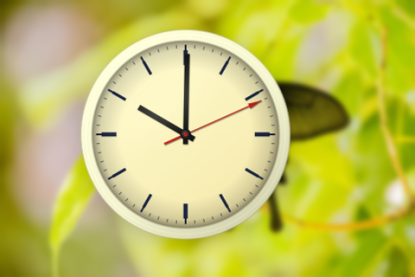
**10:00:11**
